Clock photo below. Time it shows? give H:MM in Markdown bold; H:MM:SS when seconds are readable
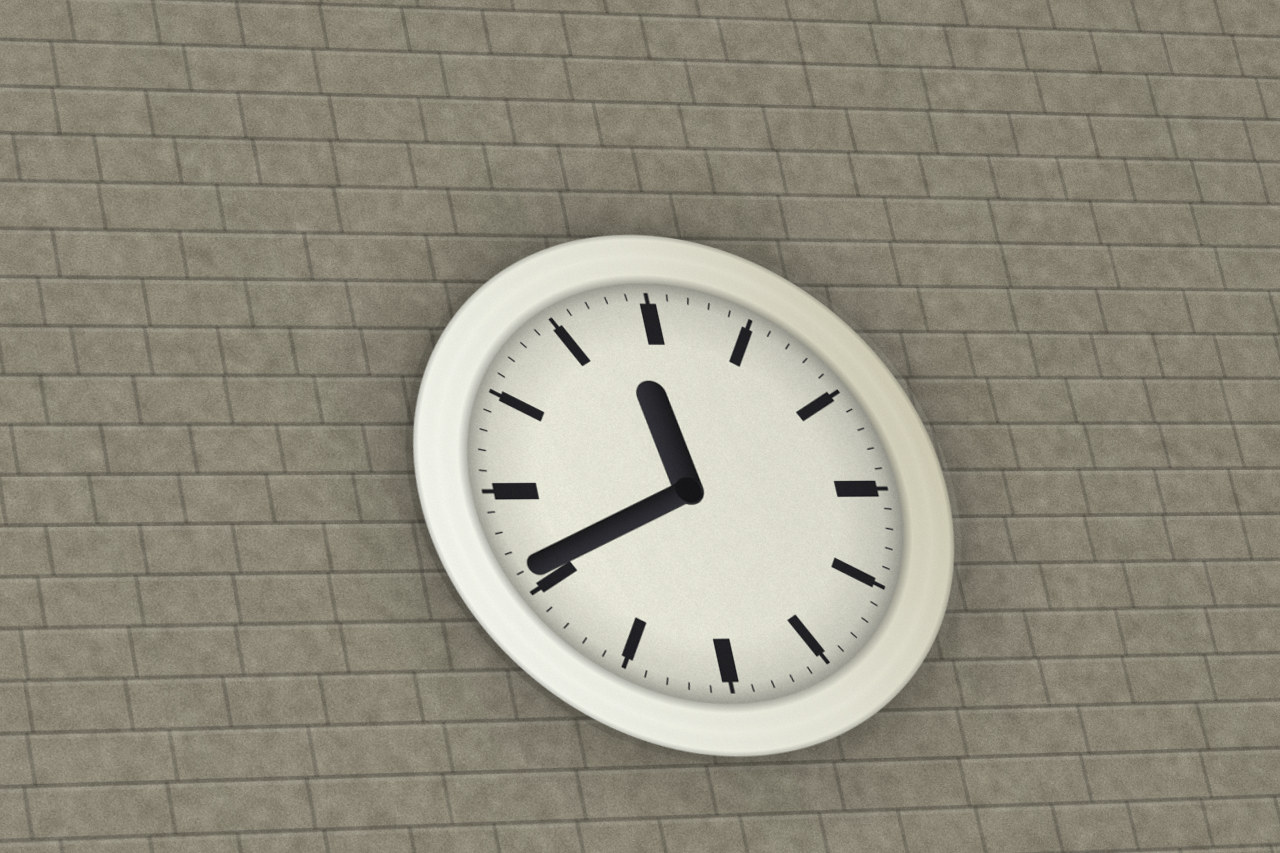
**11:41**
